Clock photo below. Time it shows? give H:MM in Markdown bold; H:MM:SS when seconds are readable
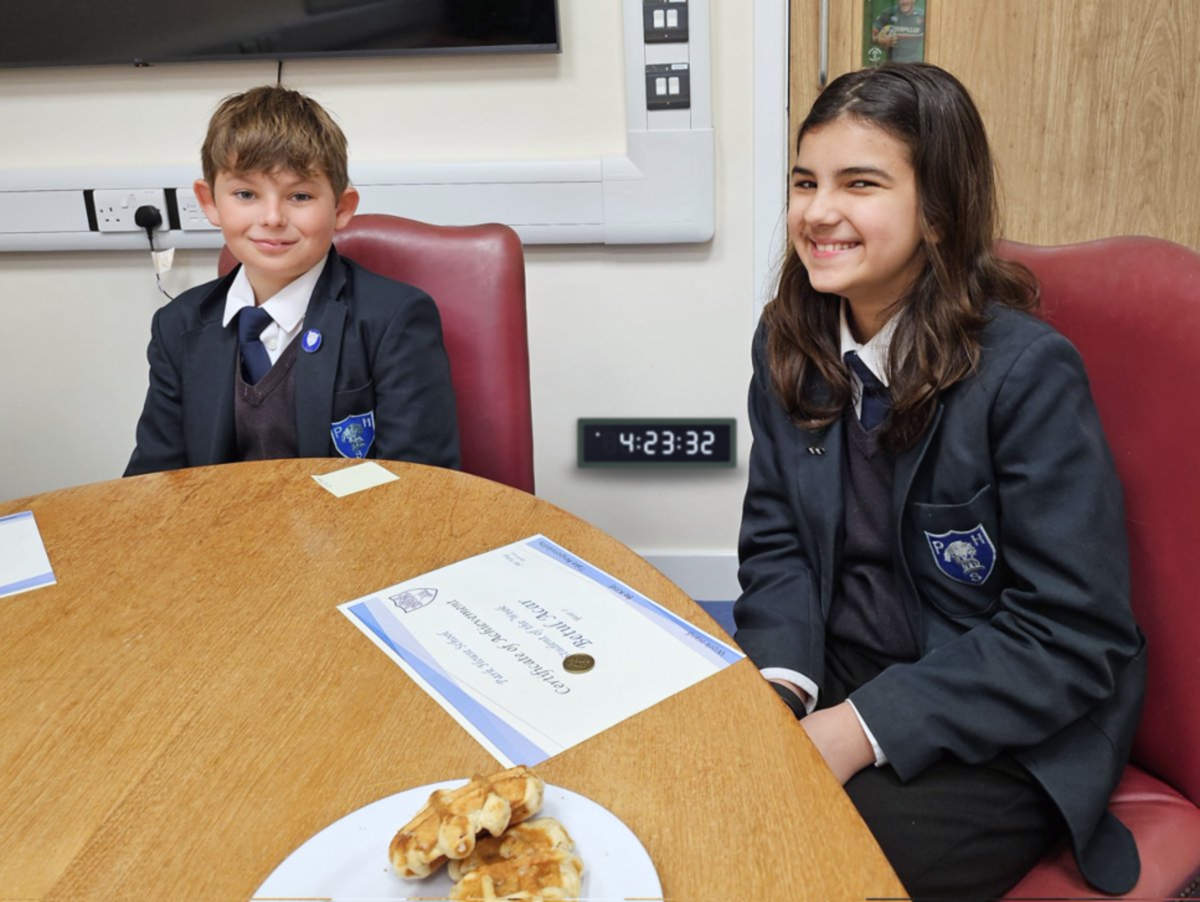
**4:23:32**
